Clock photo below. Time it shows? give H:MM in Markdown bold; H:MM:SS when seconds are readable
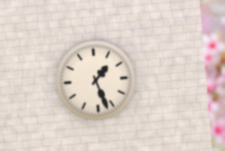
**1:27**
